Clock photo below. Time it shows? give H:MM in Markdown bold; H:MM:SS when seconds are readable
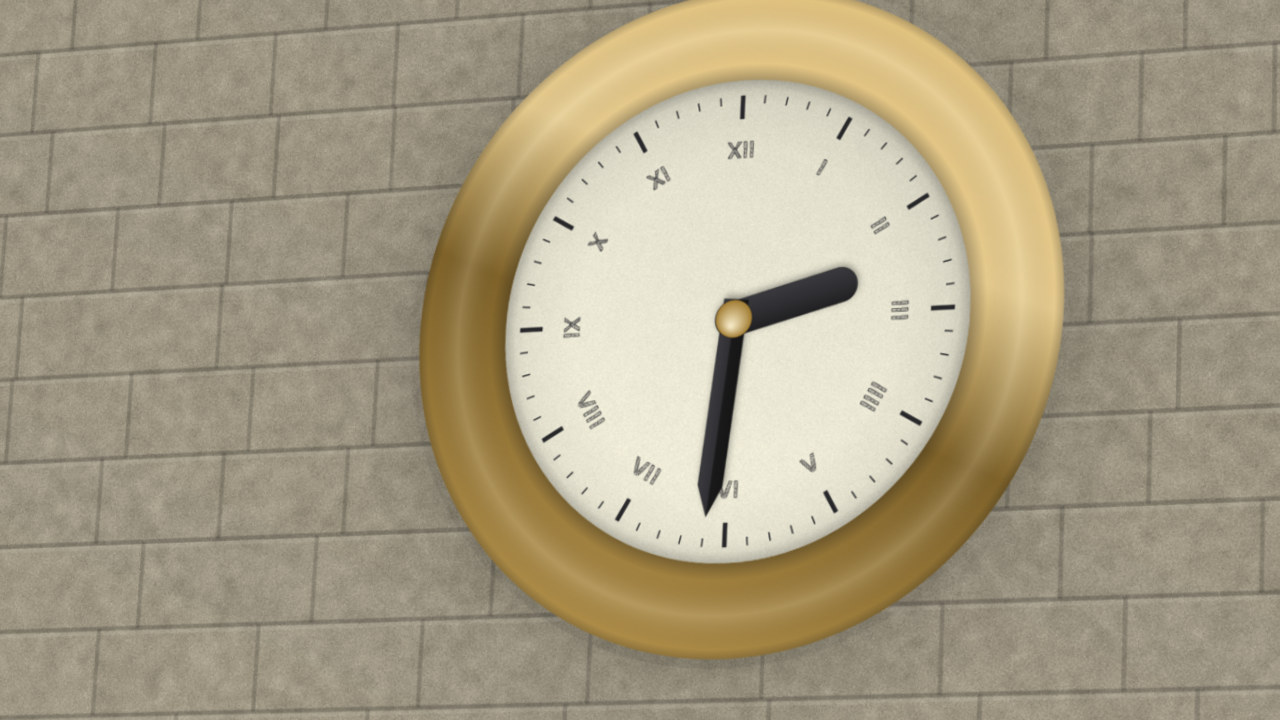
**2:31**
